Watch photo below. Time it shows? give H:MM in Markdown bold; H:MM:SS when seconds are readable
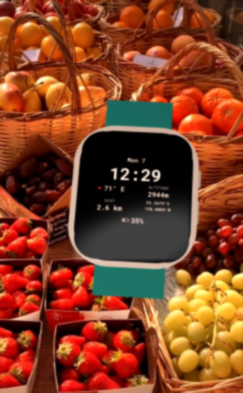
**12:29**
